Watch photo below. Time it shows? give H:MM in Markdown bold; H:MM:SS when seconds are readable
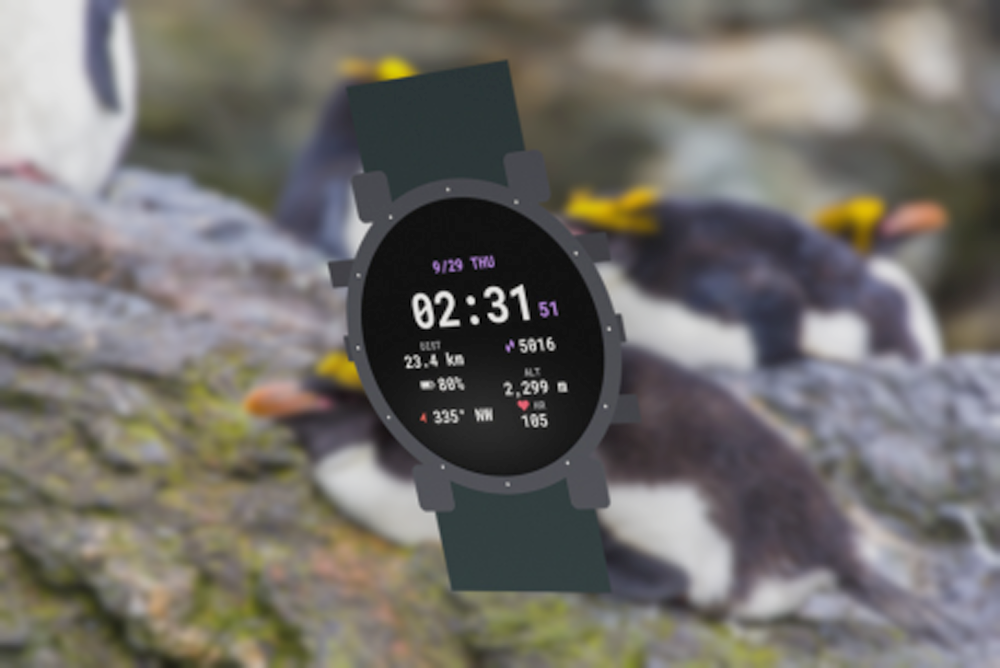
**2:31:51**
